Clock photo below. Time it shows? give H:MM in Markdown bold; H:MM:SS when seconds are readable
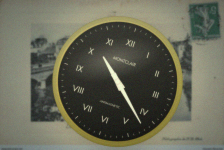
**10:22**
